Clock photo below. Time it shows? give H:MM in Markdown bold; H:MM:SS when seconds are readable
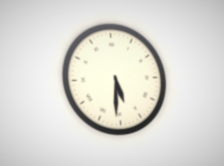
**5:31**
